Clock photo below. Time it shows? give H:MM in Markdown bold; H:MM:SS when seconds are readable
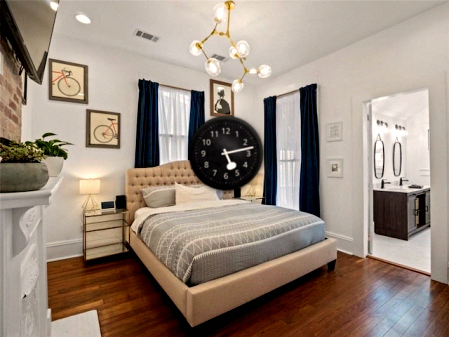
**5:13**
